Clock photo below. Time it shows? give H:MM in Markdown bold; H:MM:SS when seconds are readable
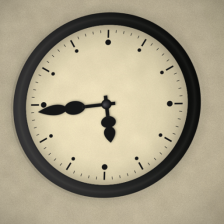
**5:44**
